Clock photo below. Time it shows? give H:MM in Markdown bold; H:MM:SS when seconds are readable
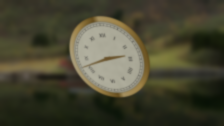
**2:42**
